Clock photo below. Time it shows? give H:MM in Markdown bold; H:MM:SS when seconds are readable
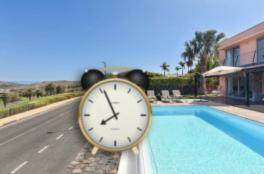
**7:56**
